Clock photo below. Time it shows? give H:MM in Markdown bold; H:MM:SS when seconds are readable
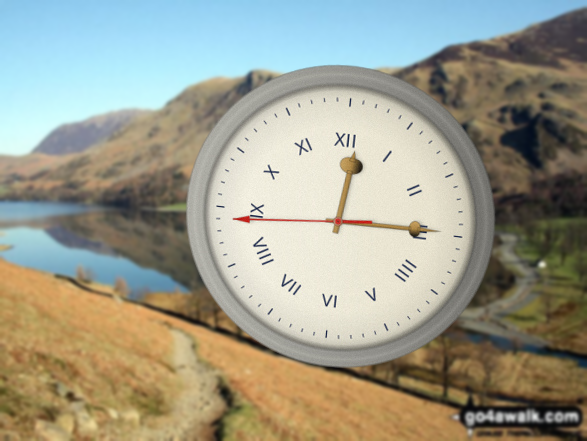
**12:14:44**
